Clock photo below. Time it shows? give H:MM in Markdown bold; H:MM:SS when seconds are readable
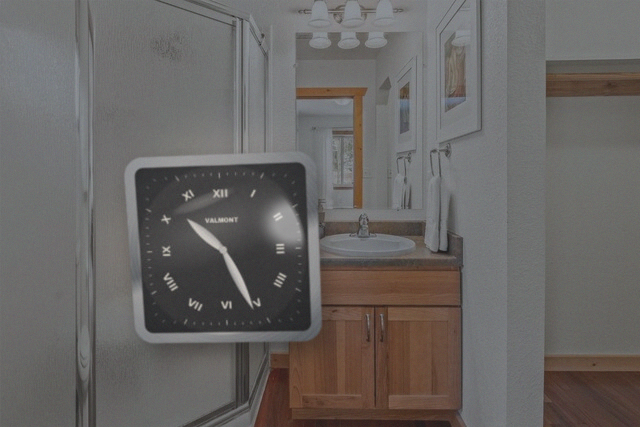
**10:26**
